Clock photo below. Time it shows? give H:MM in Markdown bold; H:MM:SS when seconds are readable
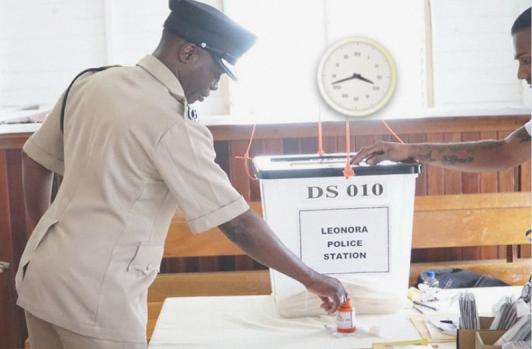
**3:42**
